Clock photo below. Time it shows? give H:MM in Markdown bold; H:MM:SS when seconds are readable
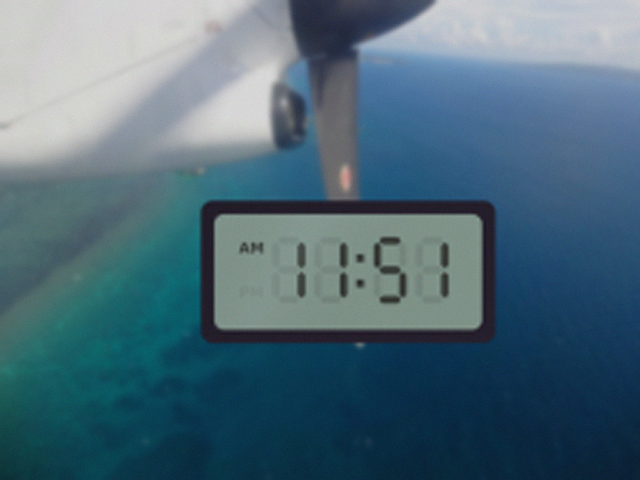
**11:51**
